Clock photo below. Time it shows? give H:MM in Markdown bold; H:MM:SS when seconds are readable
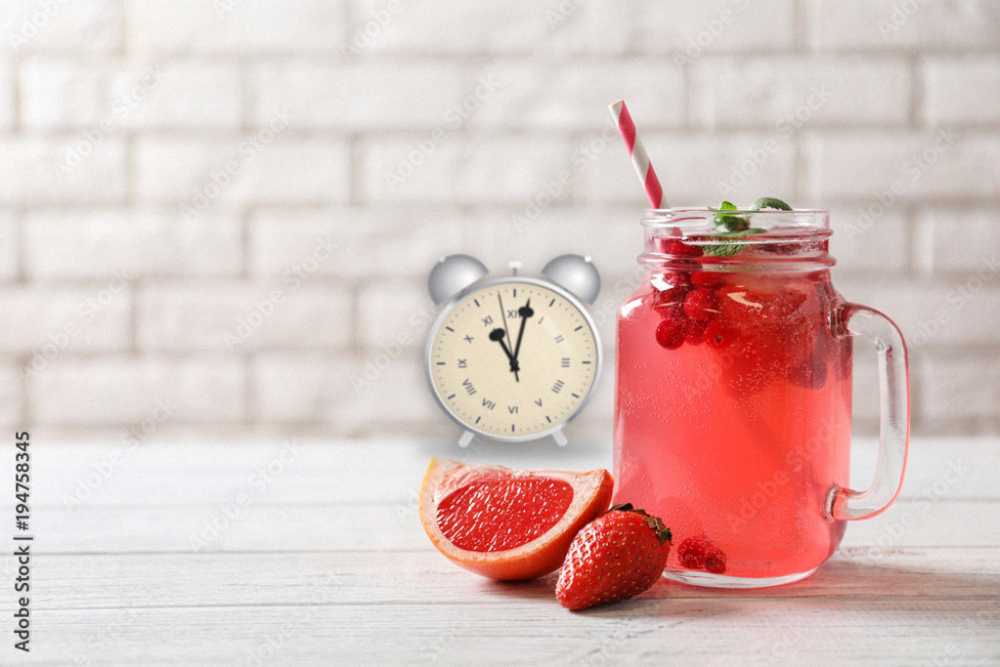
**11:01:58**
